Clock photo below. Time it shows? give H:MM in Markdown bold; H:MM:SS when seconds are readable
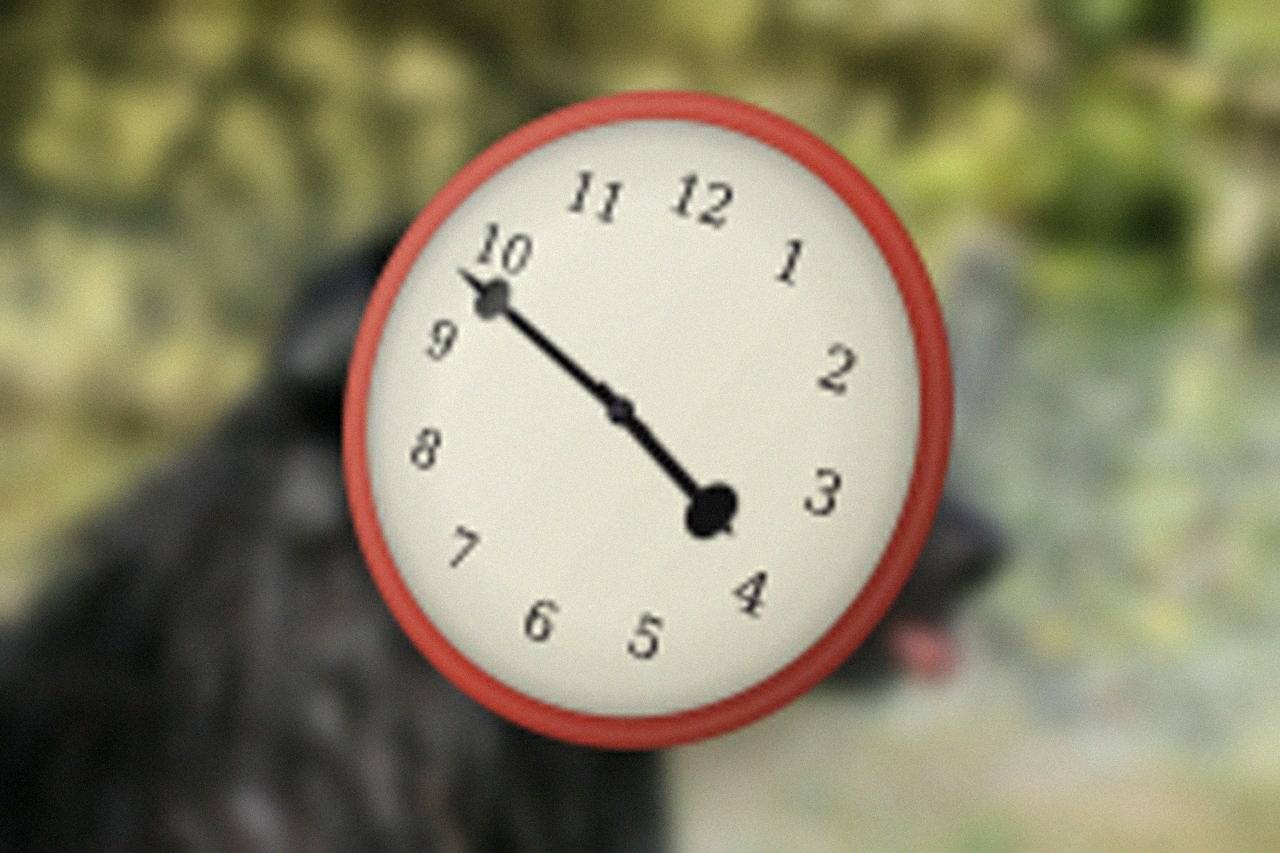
**3:48**
